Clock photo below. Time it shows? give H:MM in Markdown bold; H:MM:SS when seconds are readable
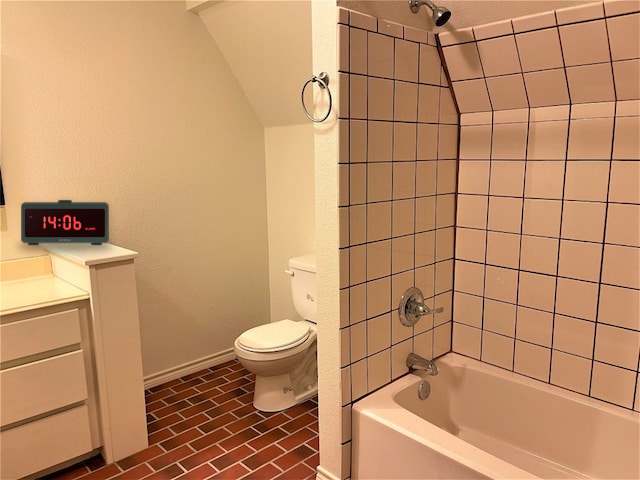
**14:06**
